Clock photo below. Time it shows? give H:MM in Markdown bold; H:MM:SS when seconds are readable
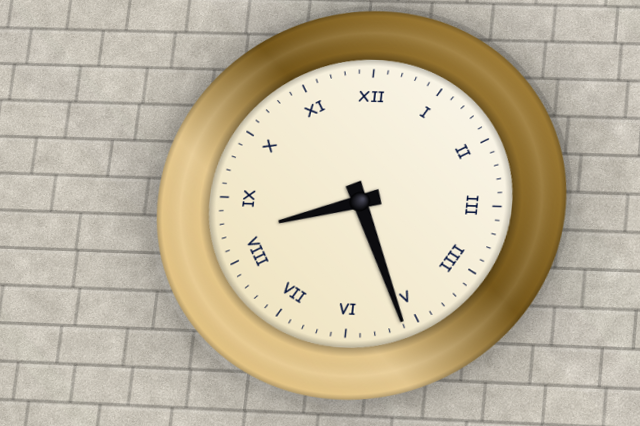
**8:26**
